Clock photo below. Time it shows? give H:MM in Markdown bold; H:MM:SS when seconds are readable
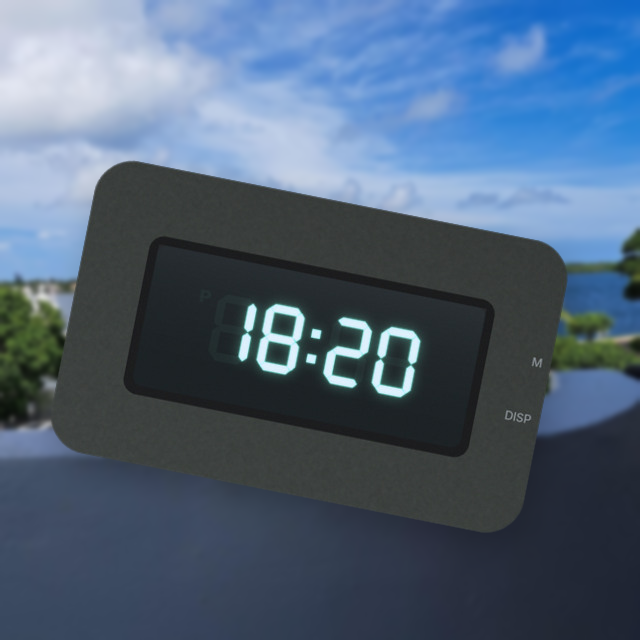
**18:20**
